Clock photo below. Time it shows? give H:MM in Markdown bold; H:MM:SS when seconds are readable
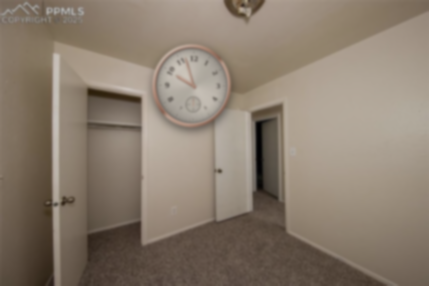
**9:57**
